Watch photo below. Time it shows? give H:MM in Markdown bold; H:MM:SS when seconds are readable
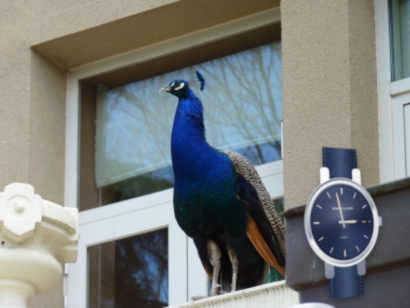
**2:58**
